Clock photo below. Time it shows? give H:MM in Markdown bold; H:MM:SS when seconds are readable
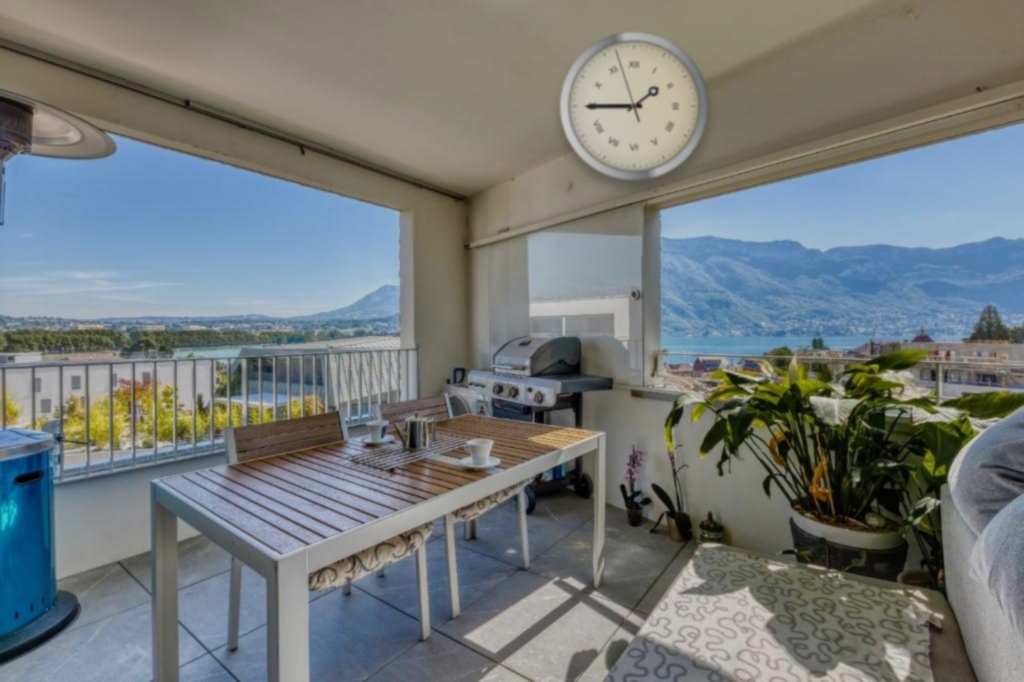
**1:44:57**
